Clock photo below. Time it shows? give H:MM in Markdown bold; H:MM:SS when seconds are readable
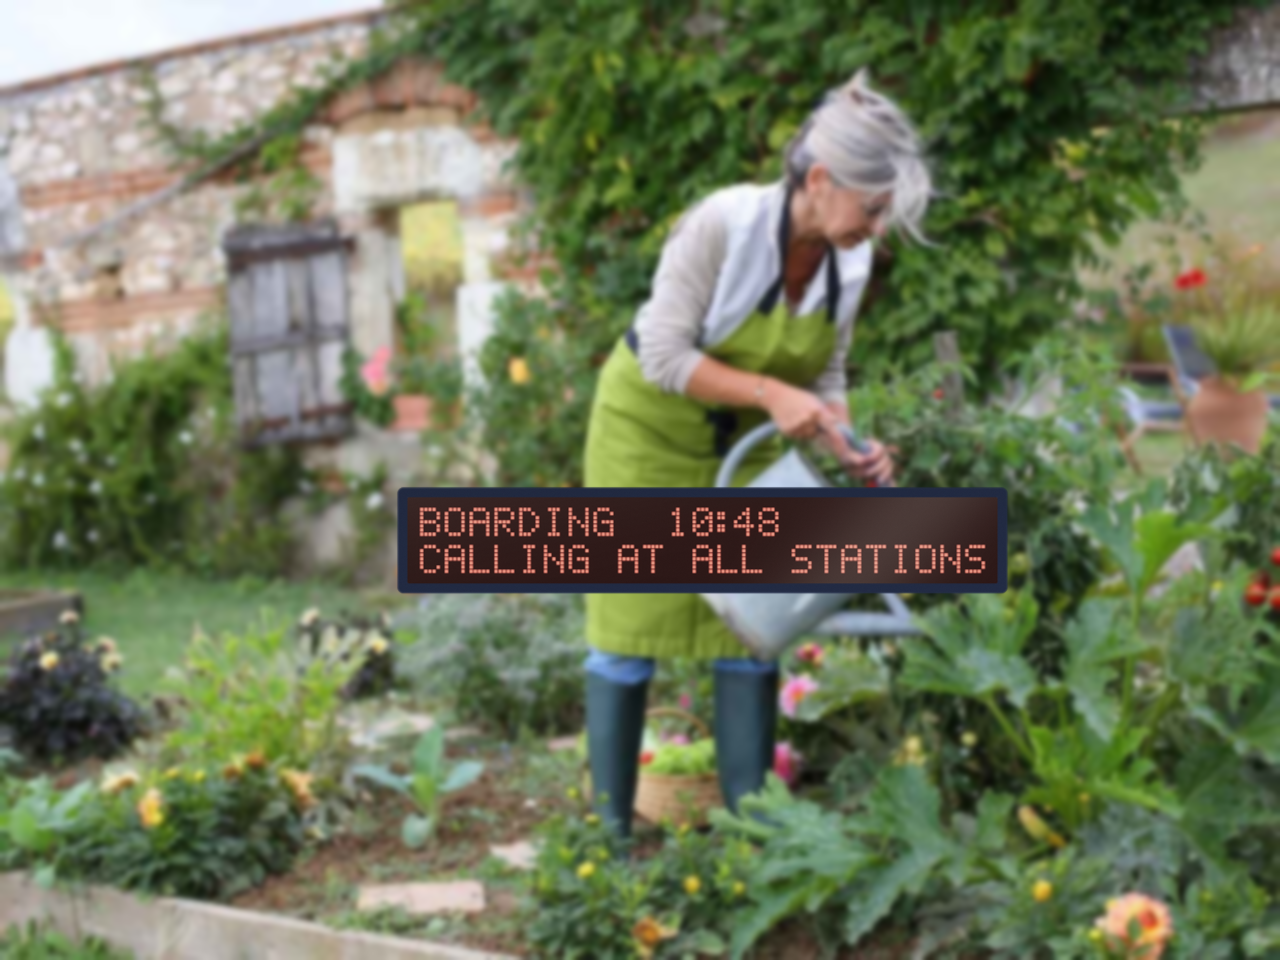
**10:48**
